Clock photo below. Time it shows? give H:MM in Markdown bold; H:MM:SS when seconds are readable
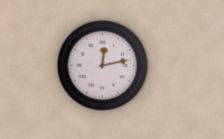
**12:13**
